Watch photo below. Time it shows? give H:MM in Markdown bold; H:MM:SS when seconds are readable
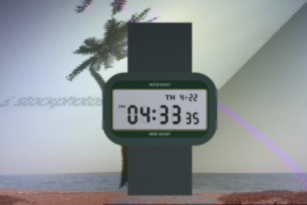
**4:33:35**
